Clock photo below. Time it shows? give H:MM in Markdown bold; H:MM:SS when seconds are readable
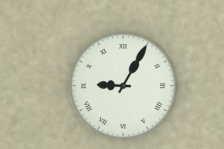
**9:05**
